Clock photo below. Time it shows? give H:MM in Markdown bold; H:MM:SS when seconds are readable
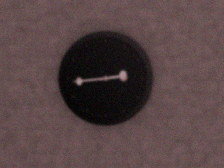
**2:44**
